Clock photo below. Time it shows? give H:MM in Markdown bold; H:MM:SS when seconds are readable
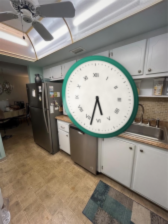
**5:33**
